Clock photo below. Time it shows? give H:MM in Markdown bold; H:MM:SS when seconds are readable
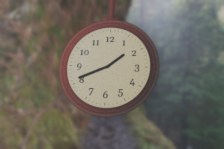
**1:41**
